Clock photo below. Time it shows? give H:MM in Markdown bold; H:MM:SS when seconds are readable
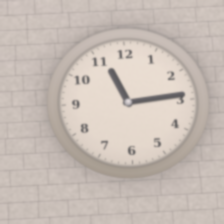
**11:14**
